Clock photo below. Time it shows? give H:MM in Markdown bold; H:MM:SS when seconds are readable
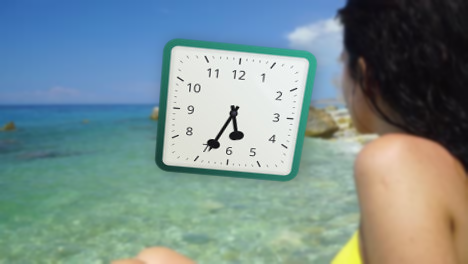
**5:34**
